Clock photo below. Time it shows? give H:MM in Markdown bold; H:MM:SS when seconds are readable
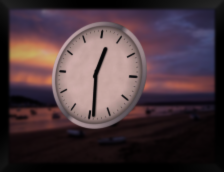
**12:29**
